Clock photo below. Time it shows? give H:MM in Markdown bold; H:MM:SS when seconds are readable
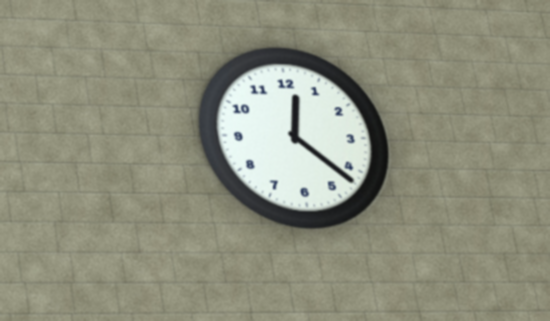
**12:22**
